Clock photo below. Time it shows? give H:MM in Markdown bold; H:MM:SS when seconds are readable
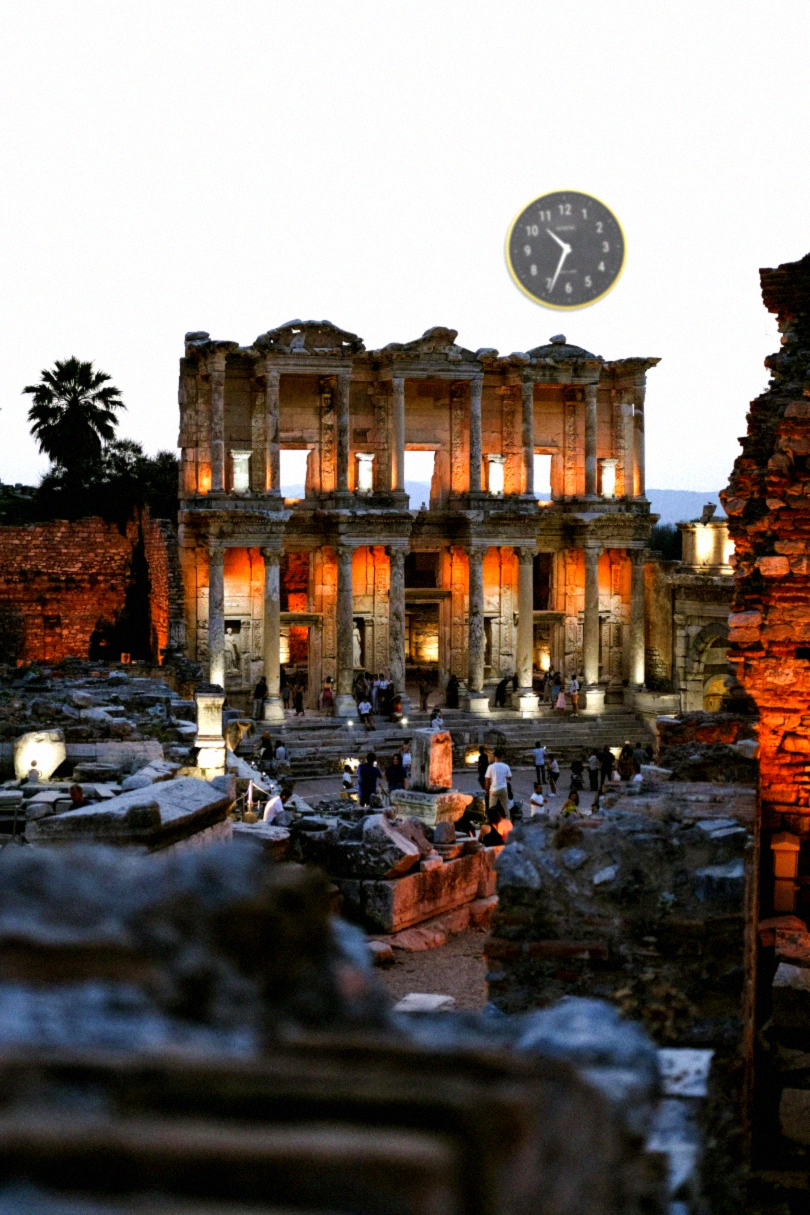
**10:34**
